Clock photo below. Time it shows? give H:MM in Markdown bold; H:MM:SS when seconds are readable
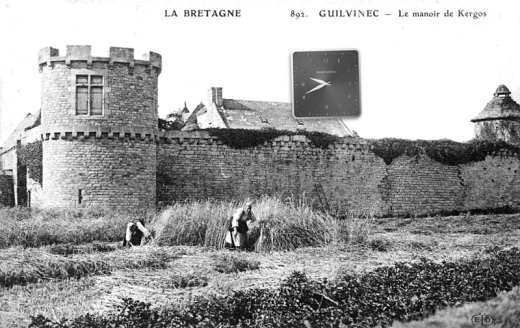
**9:41**
